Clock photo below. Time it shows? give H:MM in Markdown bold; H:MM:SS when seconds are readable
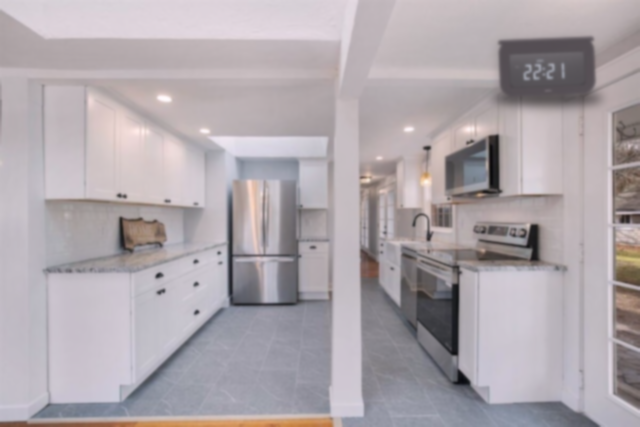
**22:21**
